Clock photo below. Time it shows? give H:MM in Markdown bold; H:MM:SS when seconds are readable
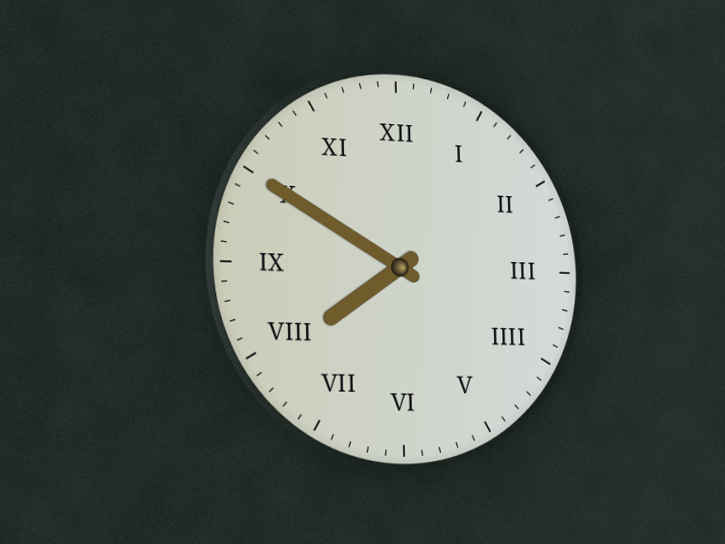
**7:50**
